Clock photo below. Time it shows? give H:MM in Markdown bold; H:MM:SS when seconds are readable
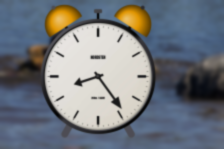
**8:24**
